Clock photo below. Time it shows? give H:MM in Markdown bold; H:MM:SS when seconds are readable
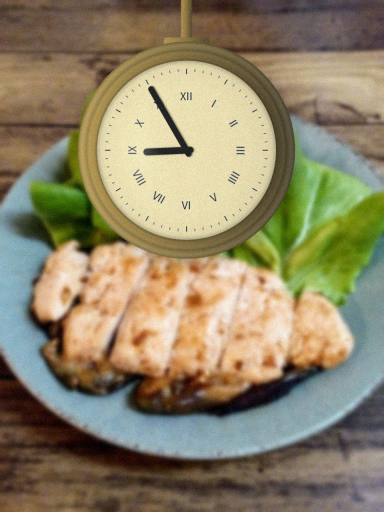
**8:55**
